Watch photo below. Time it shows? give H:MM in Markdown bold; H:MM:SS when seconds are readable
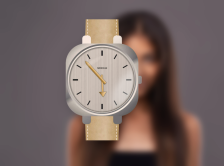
**5:53**
